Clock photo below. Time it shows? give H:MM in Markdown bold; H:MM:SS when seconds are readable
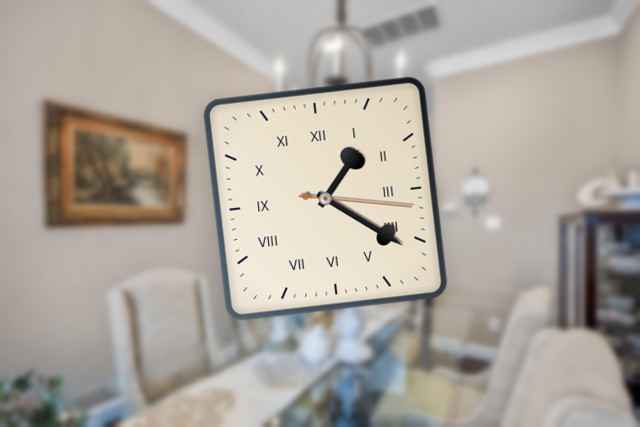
**1:21:17**
